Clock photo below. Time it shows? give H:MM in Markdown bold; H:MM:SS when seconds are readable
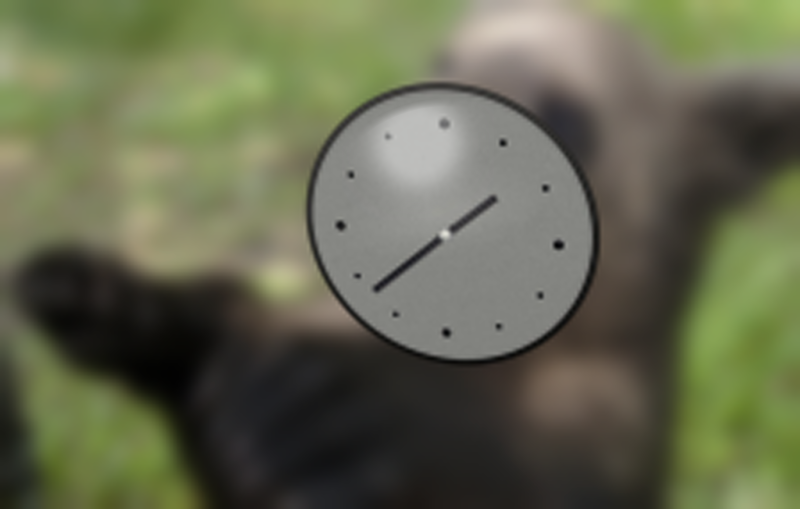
**1:38**
